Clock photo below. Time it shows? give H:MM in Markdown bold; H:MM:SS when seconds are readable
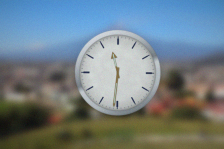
**11:31**
